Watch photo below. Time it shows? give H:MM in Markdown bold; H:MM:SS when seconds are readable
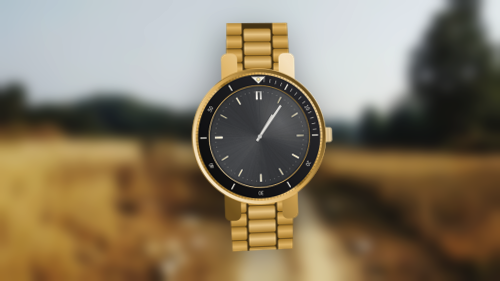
**1:06**
